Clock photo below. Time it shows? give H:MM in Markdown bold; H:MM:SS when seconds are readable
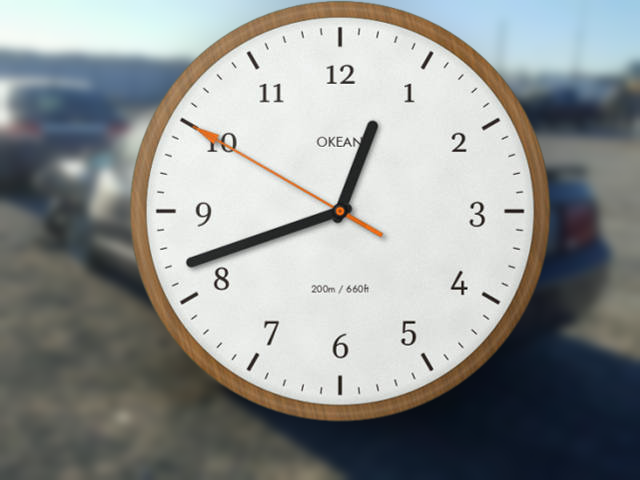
**12:41:50**
